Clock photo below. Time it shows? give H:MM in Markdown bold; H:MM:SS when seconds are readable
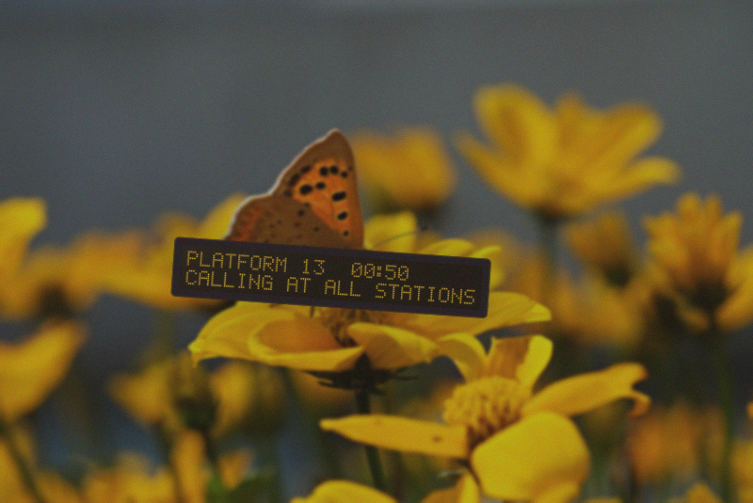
**0:50**
